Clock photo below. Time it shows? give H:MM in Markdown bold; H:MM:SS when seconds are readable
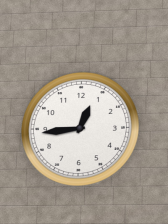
**12:44**
